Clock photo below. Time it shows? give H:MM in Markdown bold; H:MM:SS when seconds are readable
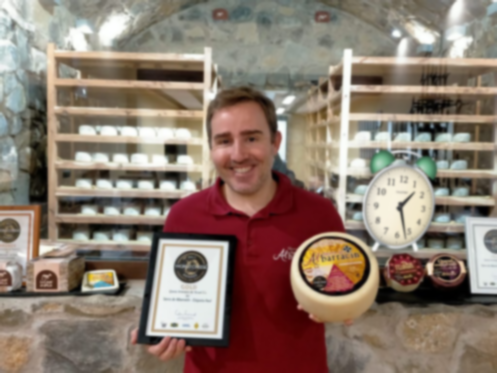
**1:27**
